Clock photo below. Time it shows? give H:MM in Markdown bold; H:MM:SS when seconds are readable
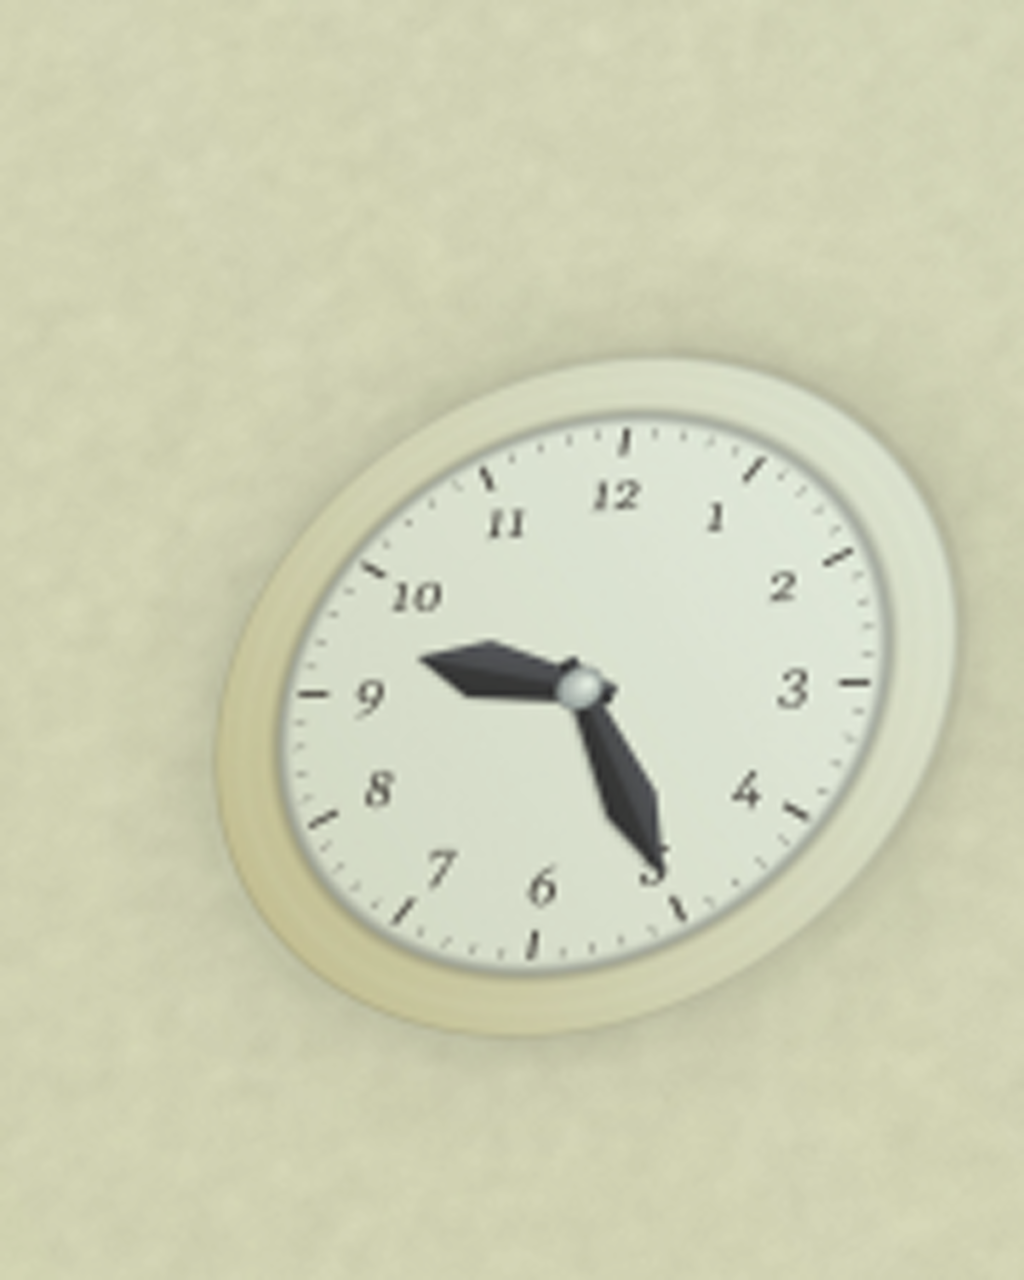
**9:25**
